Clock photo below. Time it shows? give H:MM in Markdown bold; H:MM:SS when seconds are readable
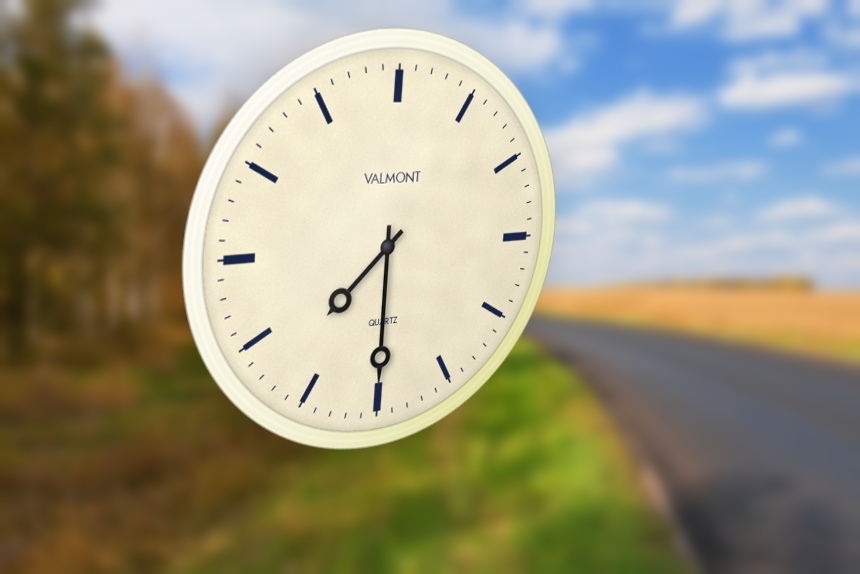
**7:30**
